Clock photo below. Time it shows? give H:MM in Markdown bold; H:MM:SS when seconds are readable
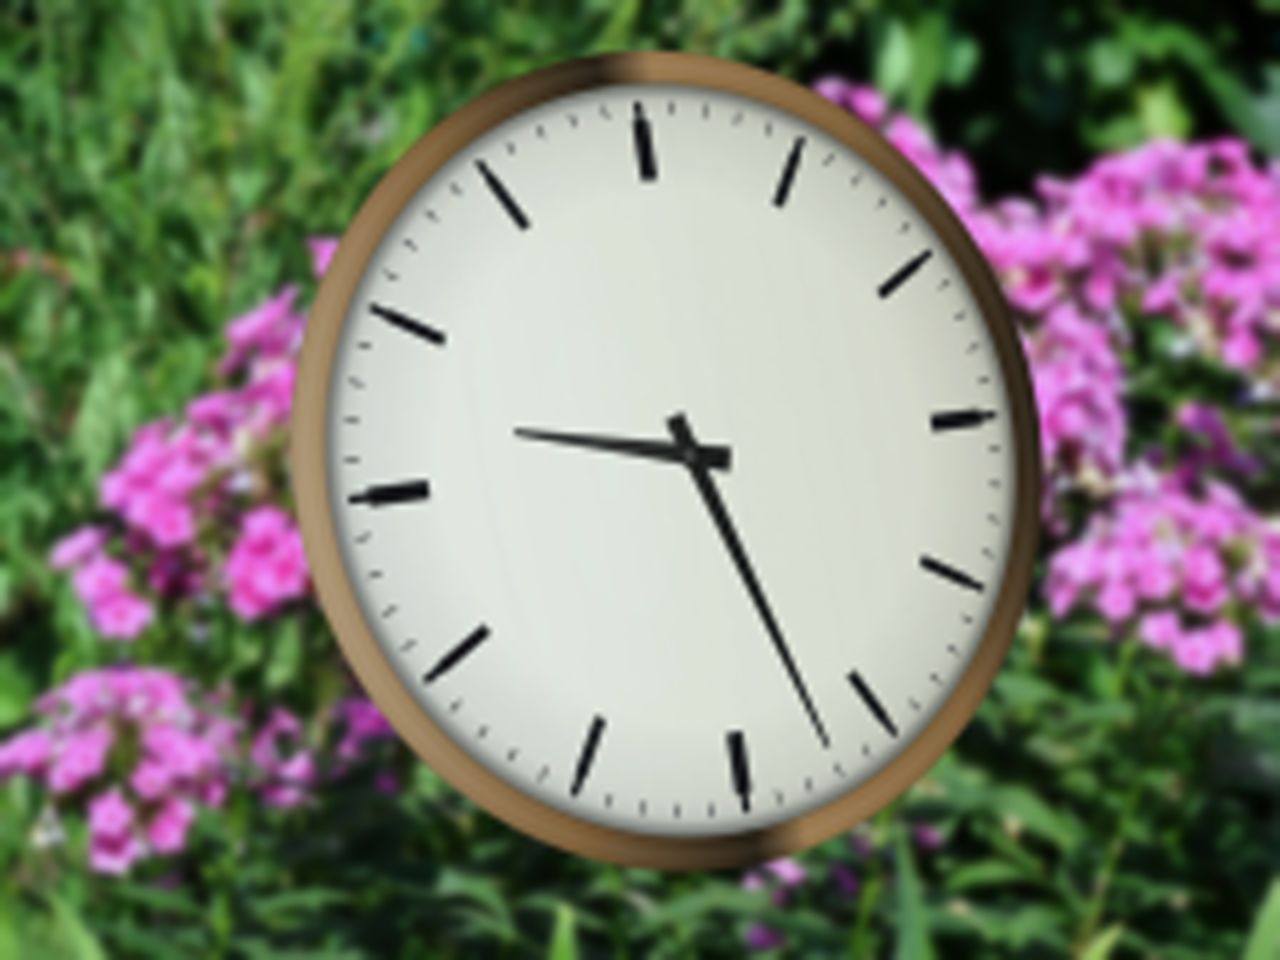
**9:27**
